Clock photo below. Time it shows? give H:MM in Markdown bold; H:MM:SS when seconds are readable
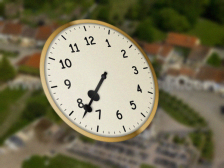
**7:38**
